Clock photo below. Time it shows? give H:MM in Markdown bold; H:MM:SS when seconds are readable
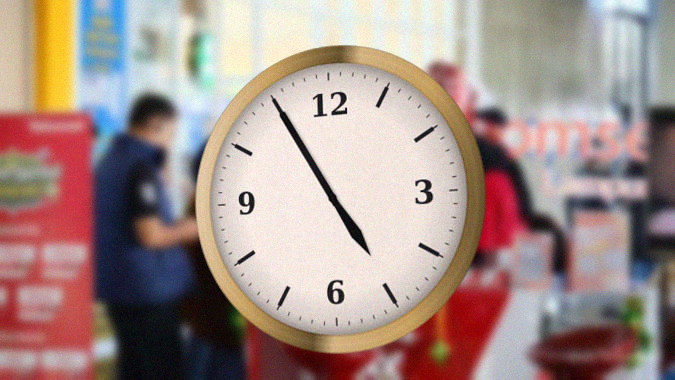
**4:55**
